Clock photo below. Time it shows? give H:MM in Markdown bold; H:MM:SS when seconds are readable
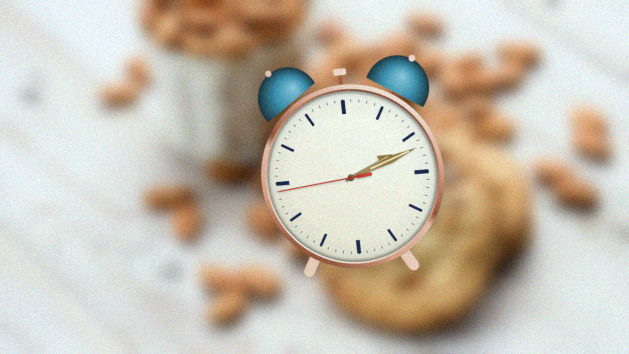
**2:11:44**
